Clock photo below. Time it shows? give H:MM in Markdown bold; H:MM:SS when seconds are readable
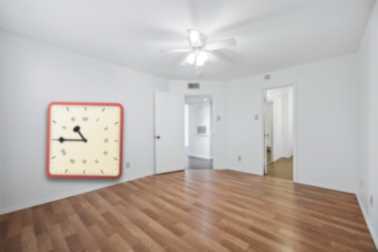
**10:45**
